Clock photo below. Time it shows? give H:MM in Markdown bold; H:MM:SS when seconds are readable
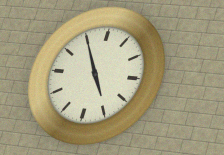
**4:55**
